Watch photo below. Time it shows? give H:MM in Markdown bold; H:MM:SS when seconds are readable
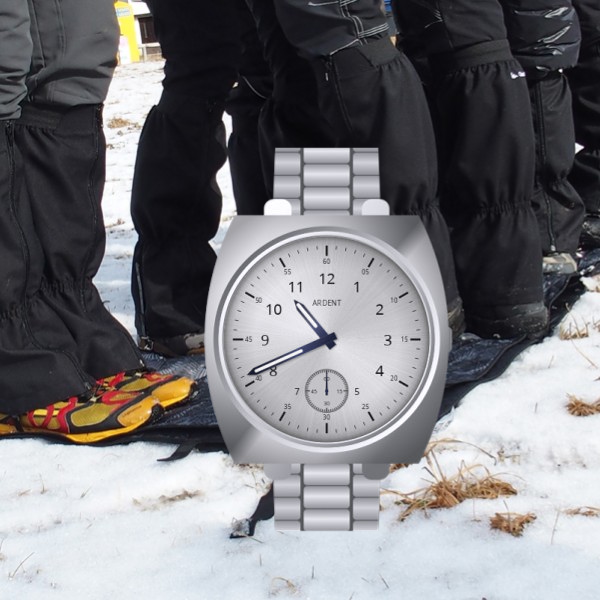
**10:41**
